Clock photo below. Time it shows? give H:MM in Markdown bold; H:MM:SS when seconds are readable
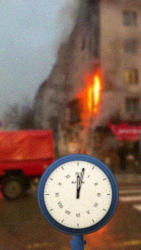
**12:02**
